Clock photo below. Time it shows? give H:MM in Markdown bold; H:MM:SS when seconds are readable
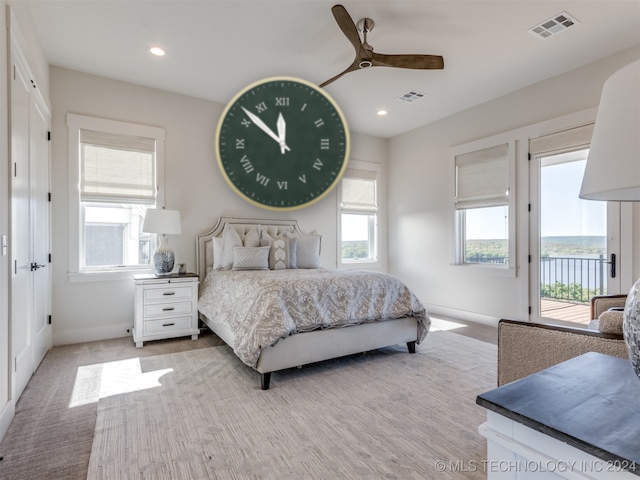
**11:52**
